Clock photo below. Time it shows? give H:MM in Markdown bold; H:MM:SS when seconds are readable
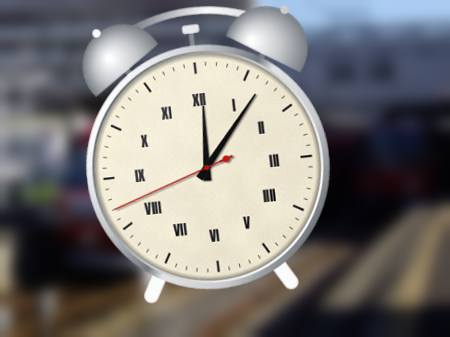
**12:06:42**
